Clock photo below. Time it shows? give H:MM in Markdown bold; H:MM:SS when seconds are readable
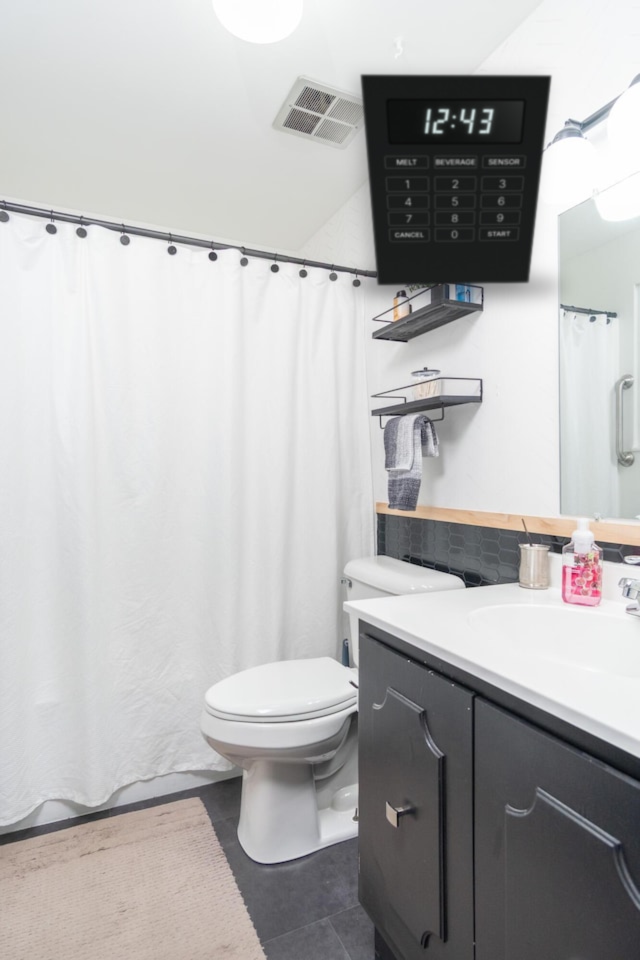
**12:43**
